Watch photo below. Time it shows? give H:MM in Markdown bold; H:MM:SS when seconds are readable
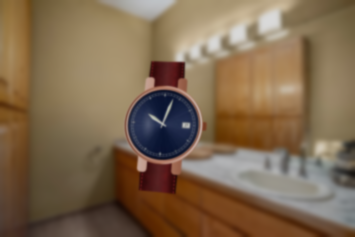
**10:03**
